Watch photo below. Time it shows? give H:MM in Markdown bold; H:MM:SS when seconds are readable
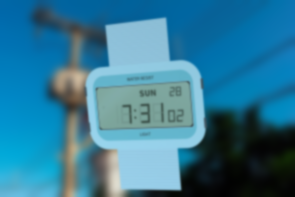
**7:31:02**
